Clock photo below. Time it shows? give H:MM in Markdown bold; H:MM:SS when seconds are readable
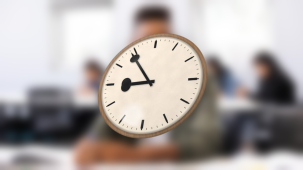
**8:54**
